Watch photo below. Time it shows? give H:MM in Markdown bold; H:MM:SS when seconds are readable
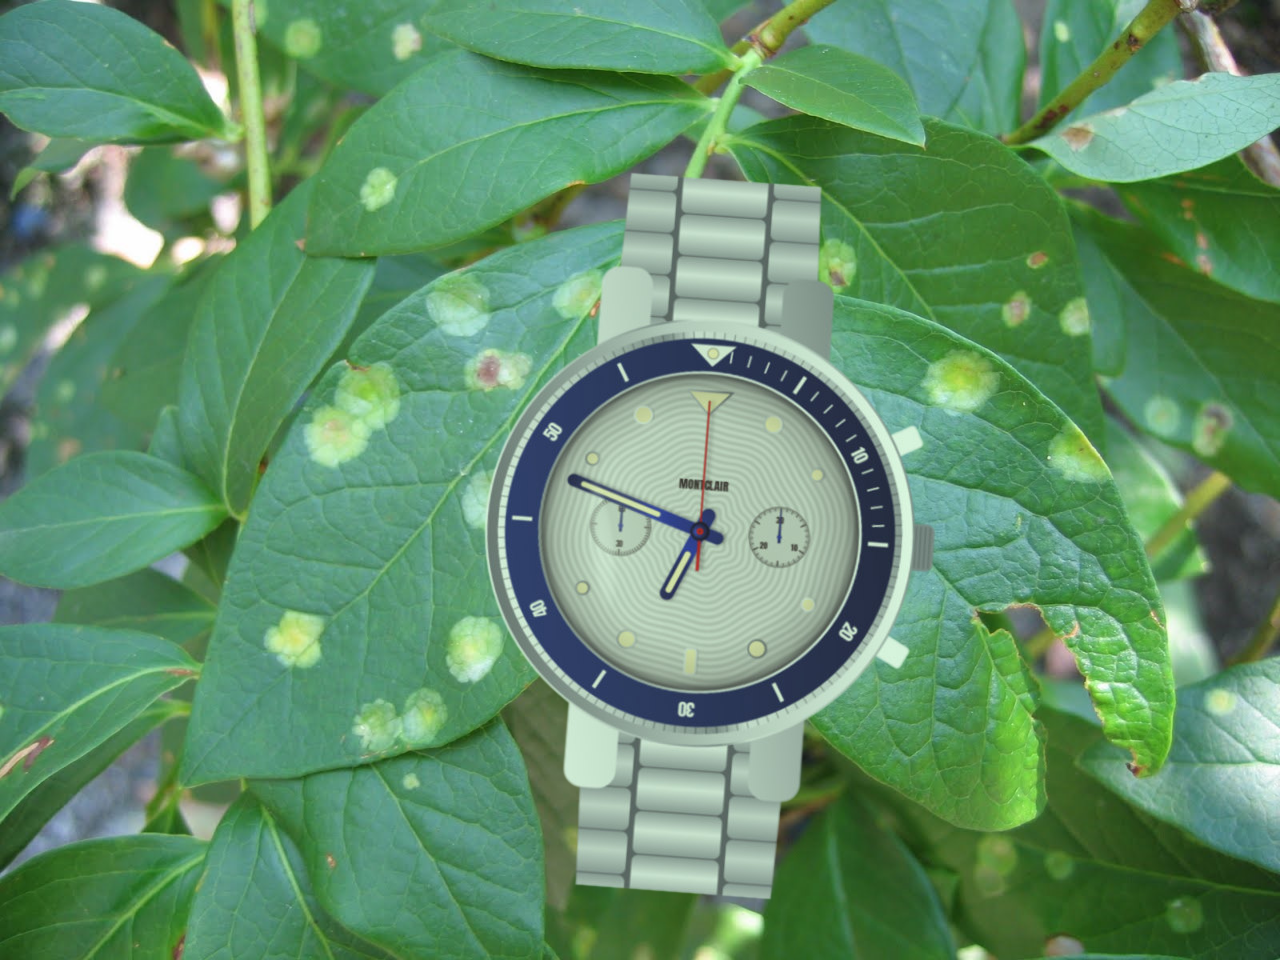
**6:48**
